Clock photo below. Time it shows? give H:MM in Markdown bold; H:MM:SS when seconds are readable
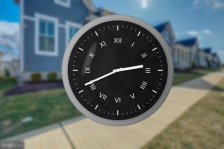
**2:41**
